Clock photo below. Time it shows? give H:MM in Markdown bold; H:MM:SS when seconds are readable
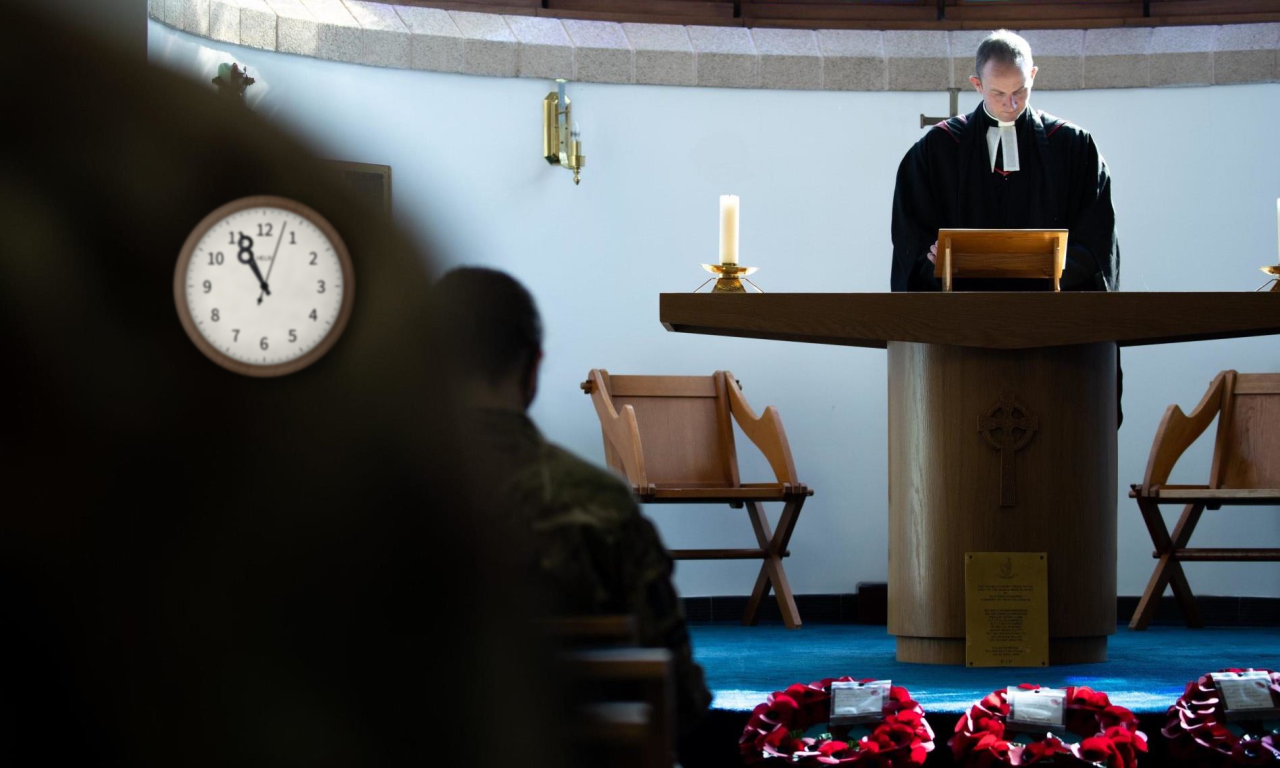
**10:56:03**
